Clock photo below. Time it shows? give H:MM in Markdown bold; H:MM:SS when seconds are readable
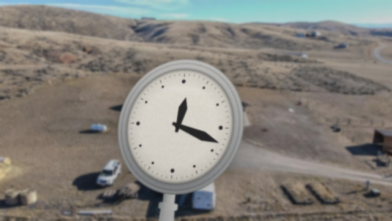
**12:18**
